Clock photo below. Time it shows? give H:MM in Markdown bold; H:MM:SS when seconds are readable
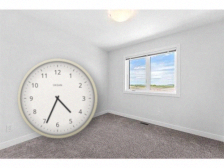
**4:34**
